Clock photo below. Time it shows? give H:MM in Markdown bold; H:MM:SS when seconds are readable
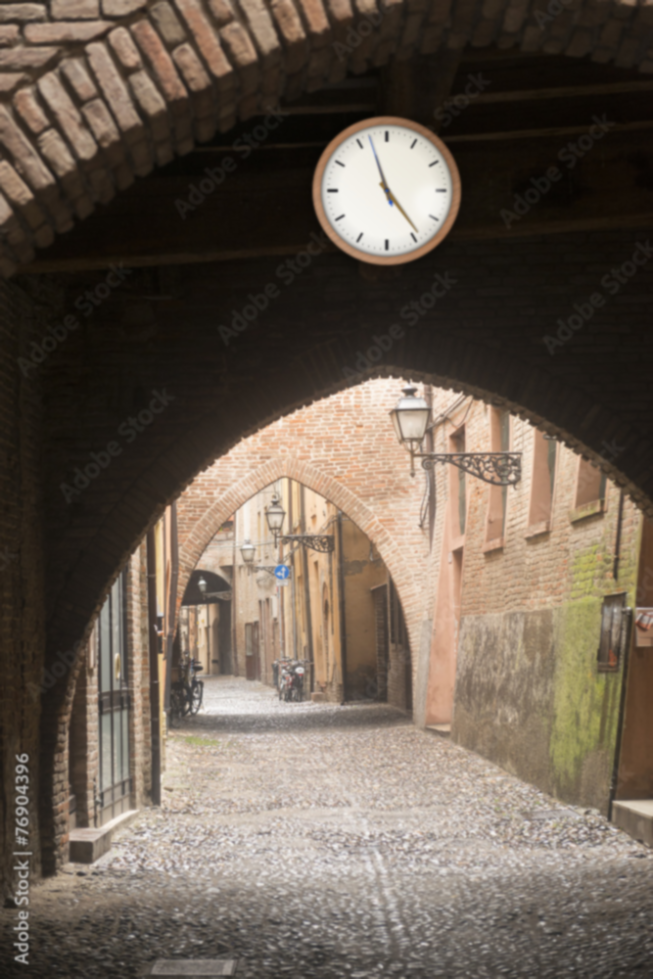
**11:23:57**
